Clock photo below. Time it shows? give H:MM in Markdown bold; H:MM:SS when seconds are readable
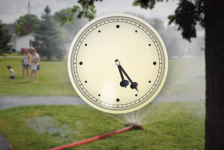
**5:24**
